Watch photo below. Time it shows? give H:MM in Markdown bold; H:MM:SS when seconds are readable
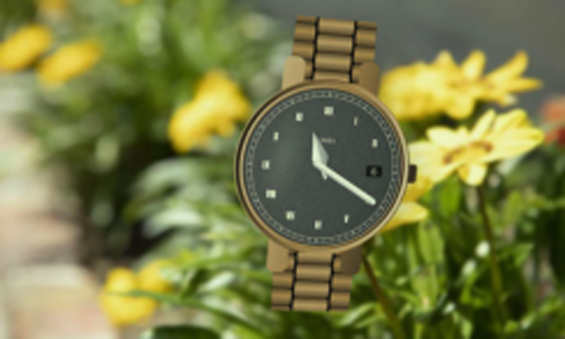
**11:20**
